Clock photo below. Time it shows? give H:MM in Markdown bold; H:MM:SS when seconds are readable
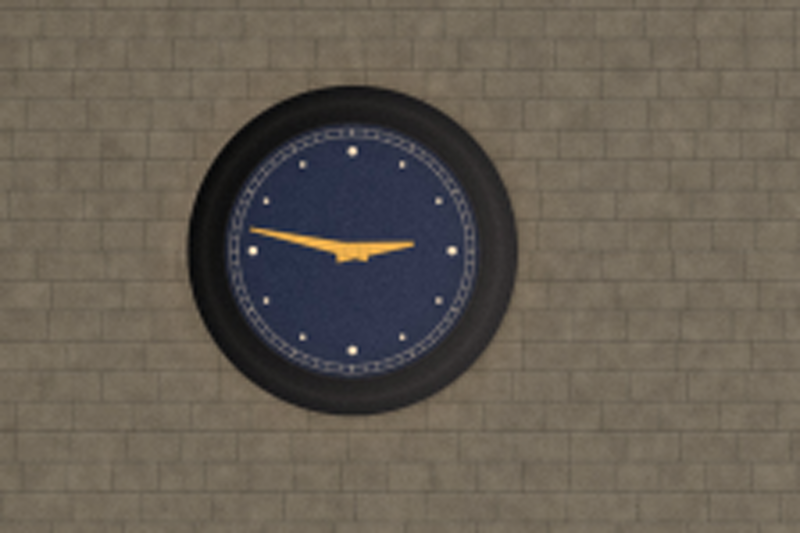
**2:47**
